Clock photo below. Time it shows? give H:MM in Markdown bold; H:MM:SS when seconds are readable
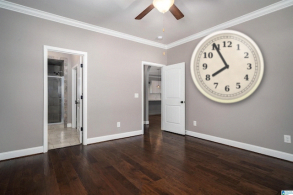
**7:55**
